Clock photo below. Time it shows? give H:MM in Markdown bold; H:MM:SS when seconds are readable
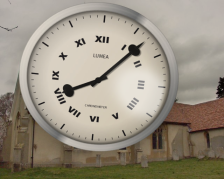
**8:07**
